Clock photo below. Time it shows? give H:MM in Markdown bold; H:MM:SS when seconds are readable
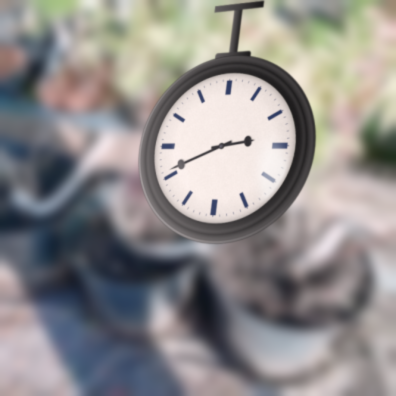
**2:41**
